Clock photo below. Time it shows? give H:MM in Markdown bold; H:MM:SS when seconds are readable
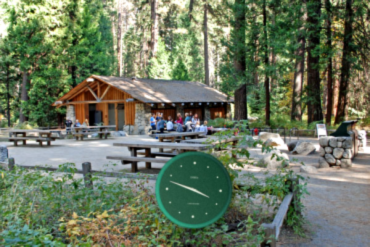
**3:48**
